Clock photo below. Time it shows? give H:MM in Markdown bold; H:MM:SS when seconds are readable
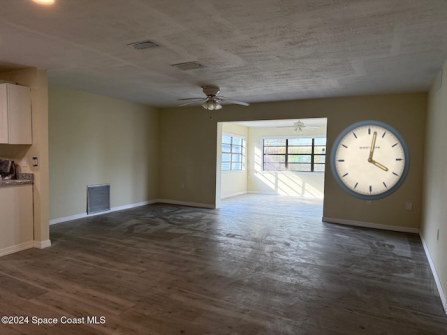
**4:02**
